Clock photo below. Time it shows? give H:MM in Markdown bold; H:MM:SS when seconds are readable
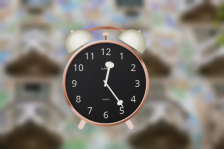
**12:24**
